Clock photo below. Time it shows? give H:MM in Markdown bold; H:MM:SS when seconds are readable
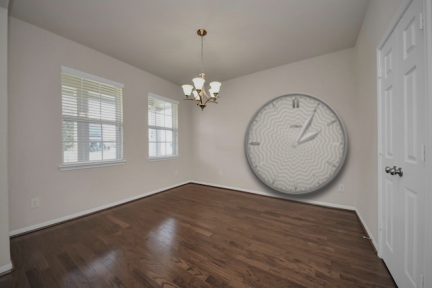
**2:05**
